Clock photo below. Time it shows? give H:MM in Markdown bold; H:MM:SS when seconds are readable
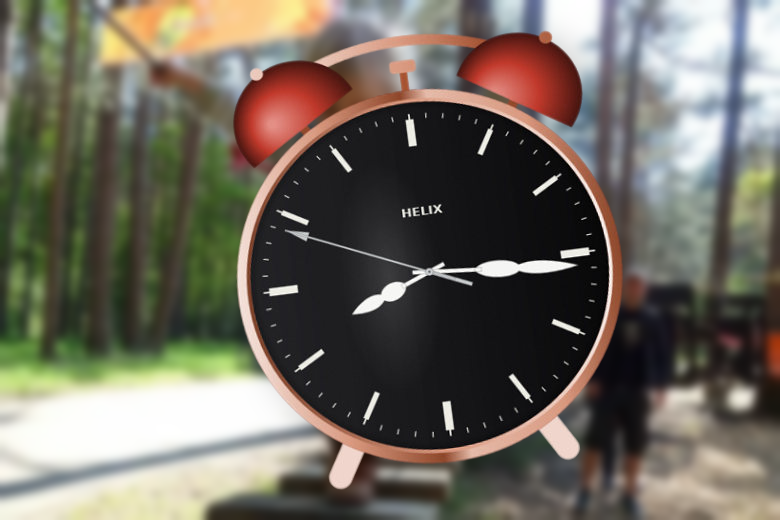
**8:15:49**
